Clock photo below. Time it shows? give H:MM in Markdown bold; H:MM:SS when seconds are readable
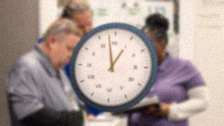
**12:58**
